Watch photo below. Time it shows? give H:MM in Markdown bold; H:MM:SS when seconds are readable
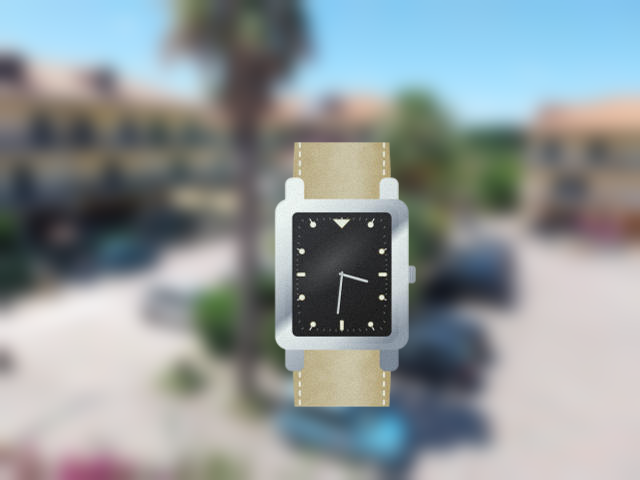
**3:31**
